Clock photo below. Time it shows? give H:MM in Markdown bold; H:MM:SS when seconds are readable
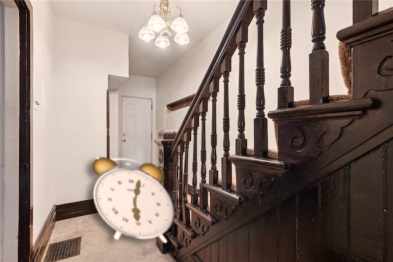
**6:03**
